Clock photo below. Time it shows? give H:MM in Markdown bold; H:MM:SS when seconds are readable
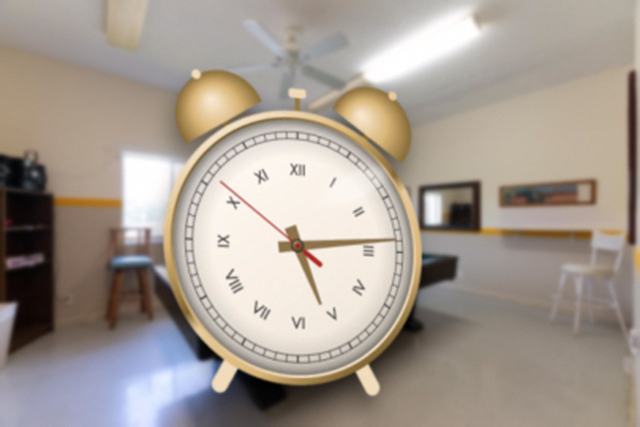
**5:13:51**
